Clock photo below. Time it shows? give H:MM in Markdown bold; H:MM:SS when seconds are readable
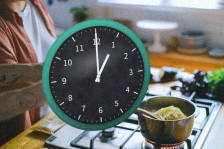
**1:00**
